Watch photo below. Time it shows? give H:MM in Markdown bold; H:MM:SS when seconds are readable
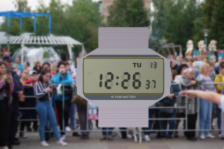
**12:26:37**
